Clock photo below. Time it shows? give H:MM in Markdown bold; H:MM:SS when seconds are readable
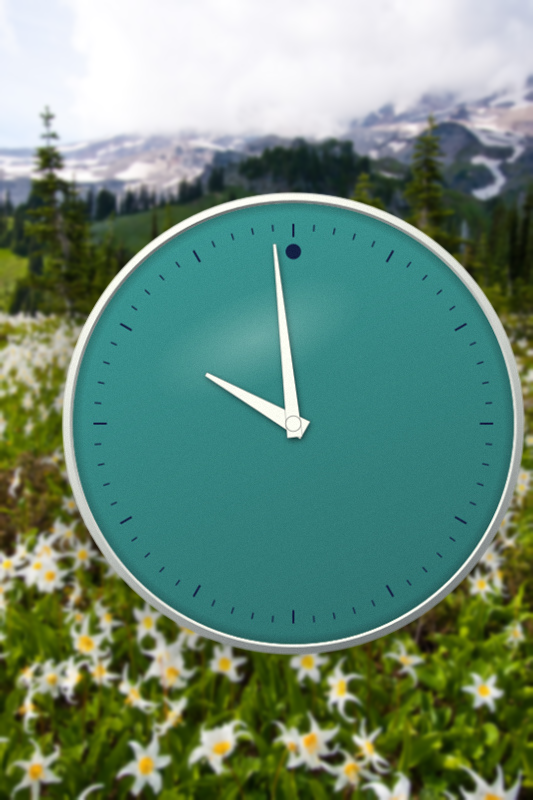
**9:59**
